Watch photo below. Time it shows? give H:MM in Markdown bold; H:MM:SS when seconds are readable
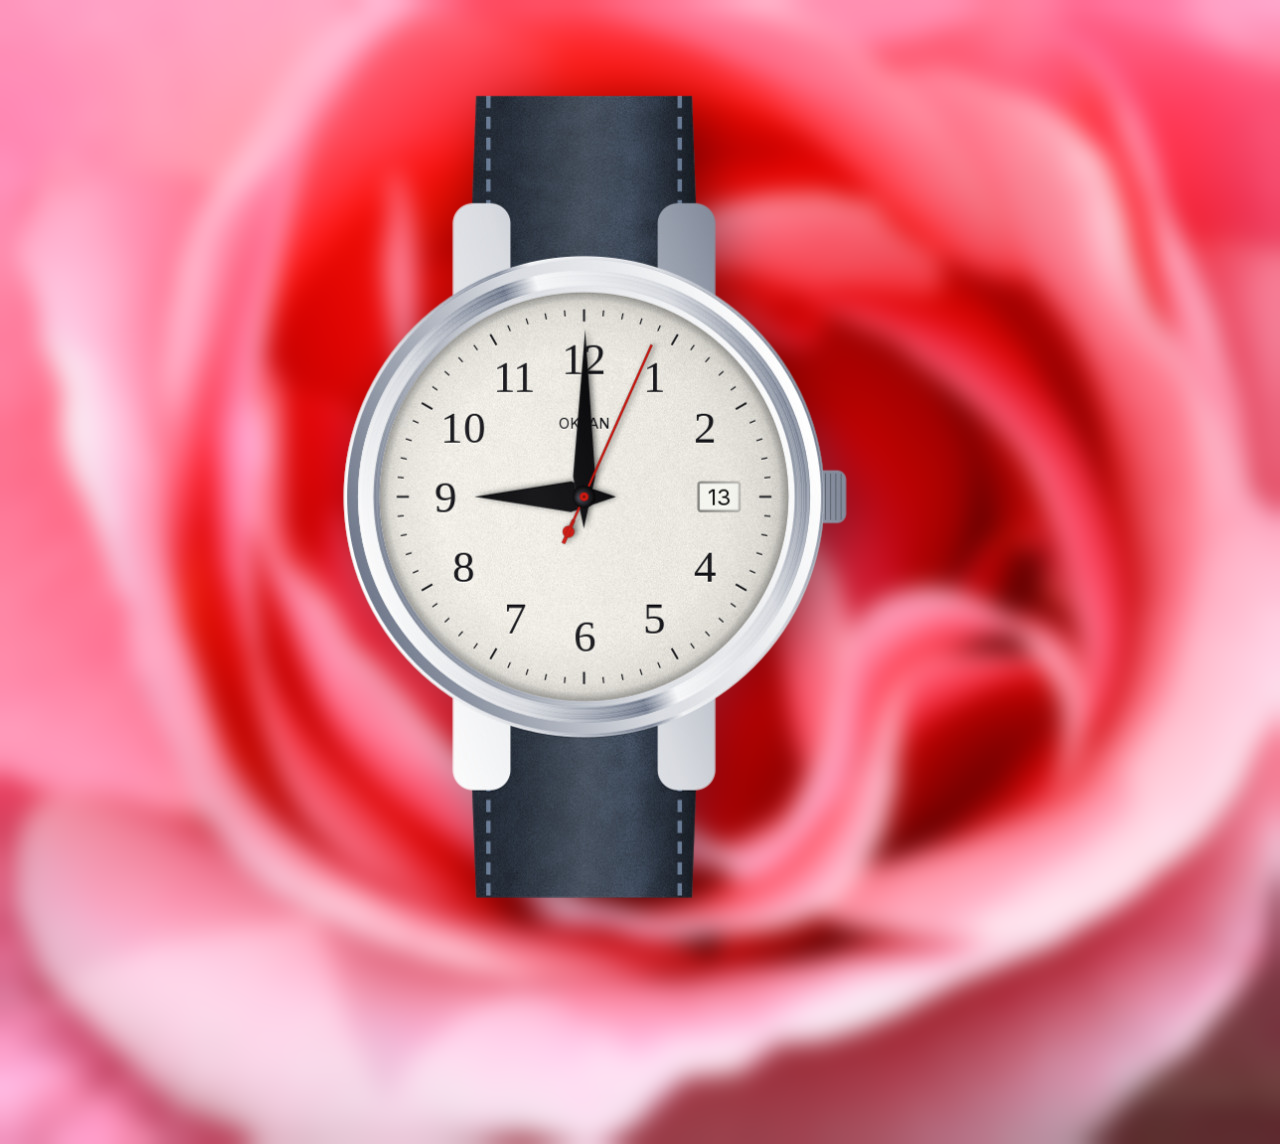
**9:00:04**
